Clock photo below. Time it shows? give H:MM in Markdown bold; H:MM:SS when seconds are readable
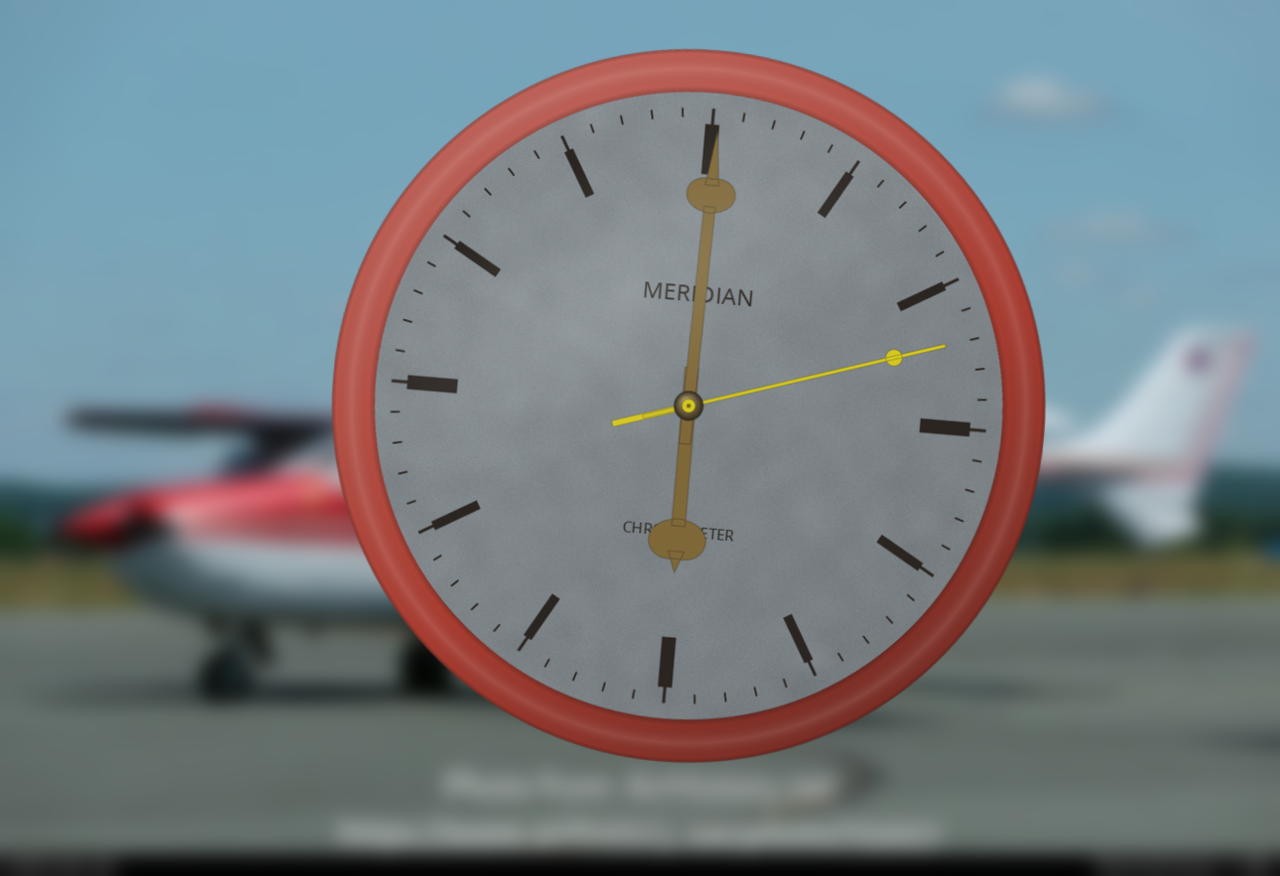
**6:00:12**
